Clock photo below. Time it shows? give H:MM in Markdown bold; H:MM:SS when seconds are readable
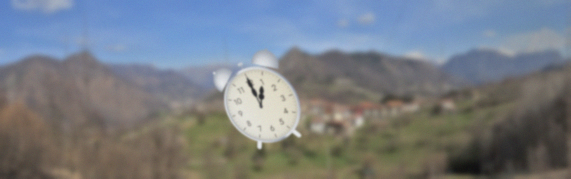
**1:00**
